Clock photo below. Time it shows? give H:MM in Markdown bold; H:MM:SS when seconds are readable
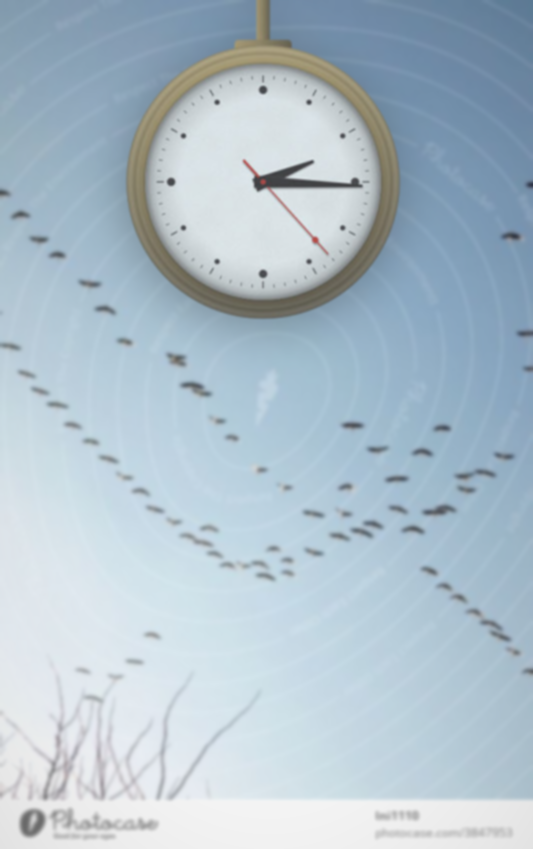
**2:15:23**
